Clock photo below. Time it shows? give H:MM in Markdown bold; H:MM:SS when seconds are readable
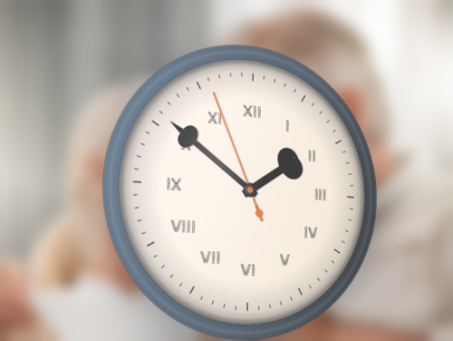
**1:50:56**
